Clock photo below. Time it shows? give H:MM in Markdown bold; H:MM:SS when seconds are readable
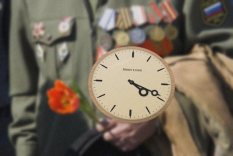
**4:19**
